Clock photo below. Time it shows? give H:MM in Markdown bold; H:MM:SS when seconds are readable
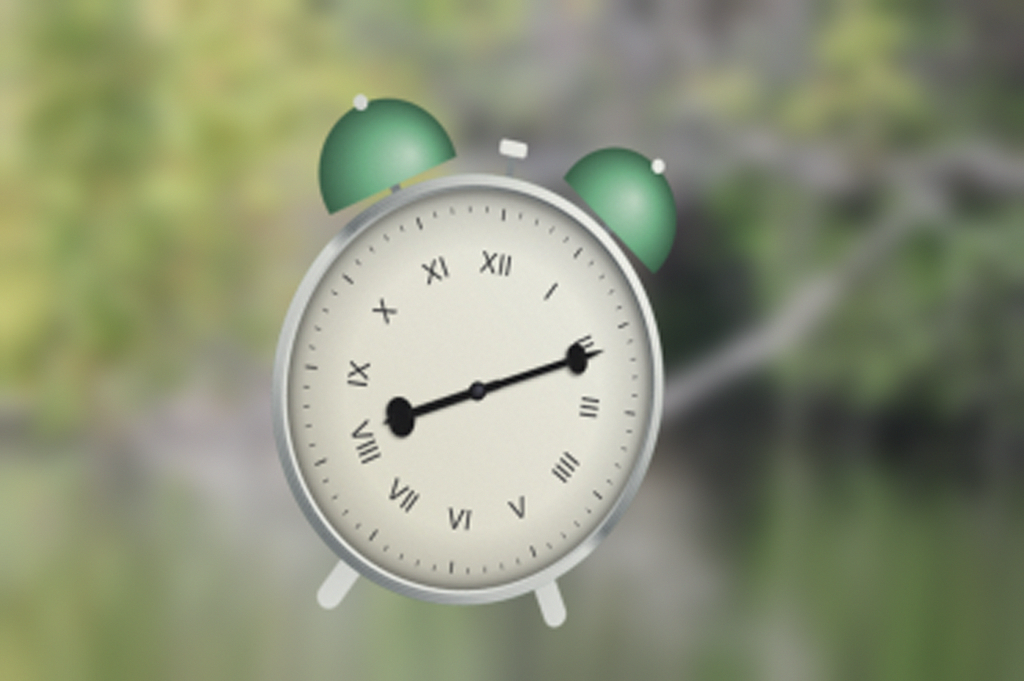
**8:11**
